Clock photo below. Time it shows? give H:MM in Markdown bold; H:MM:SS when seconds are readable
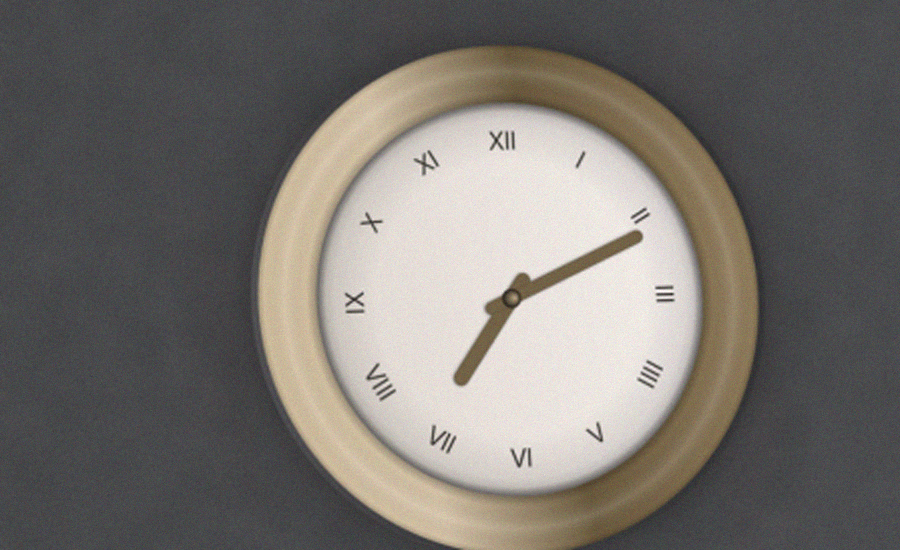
**7:11**
